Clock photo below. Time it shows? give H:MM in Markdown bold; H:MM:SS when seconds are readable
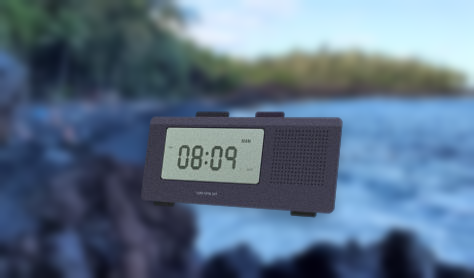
**8:09**
